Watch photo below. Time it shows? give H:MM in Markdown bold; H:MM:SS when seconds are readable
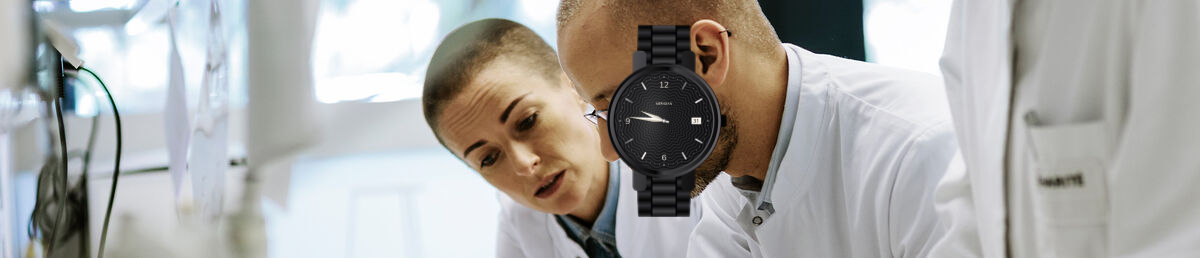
**9:46**
